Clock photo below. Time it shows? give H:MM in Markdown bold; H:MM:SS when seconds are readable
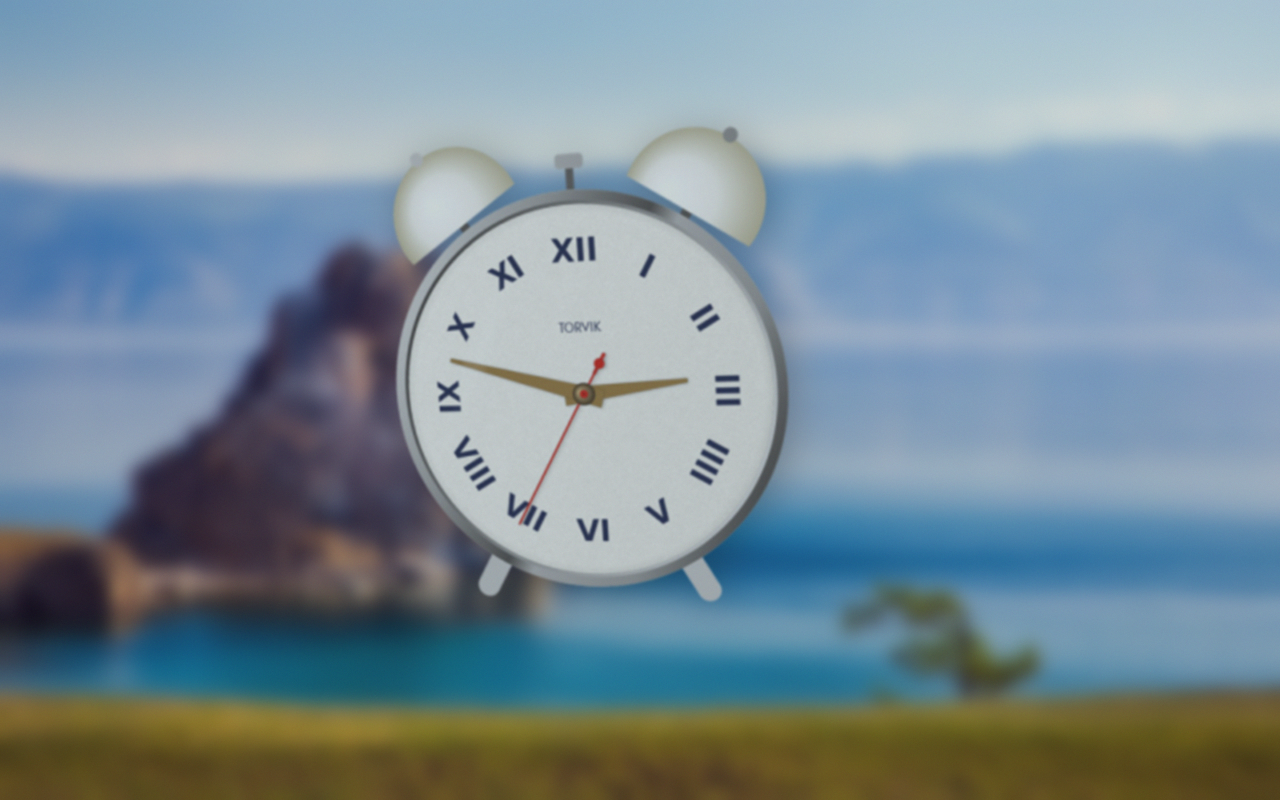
**2:47:35**
